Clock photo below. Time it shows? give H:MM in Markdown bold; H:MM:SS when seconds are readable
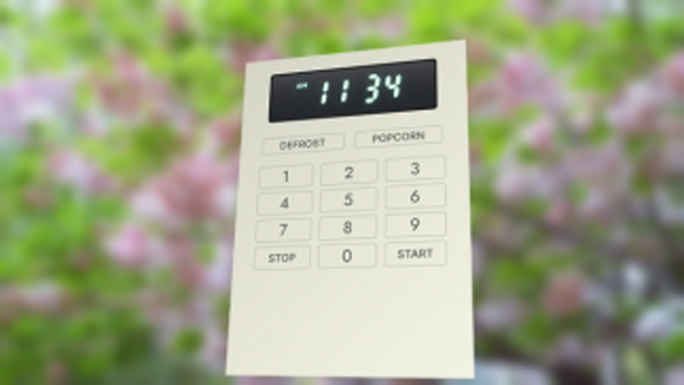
**11:34**
